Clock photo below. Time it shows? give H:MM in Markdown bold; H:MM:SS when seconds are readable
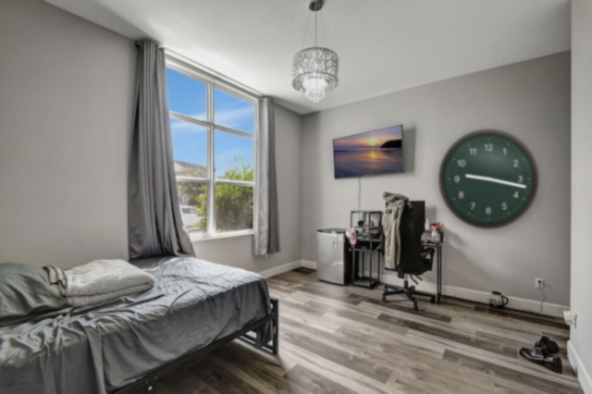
**9:17**
